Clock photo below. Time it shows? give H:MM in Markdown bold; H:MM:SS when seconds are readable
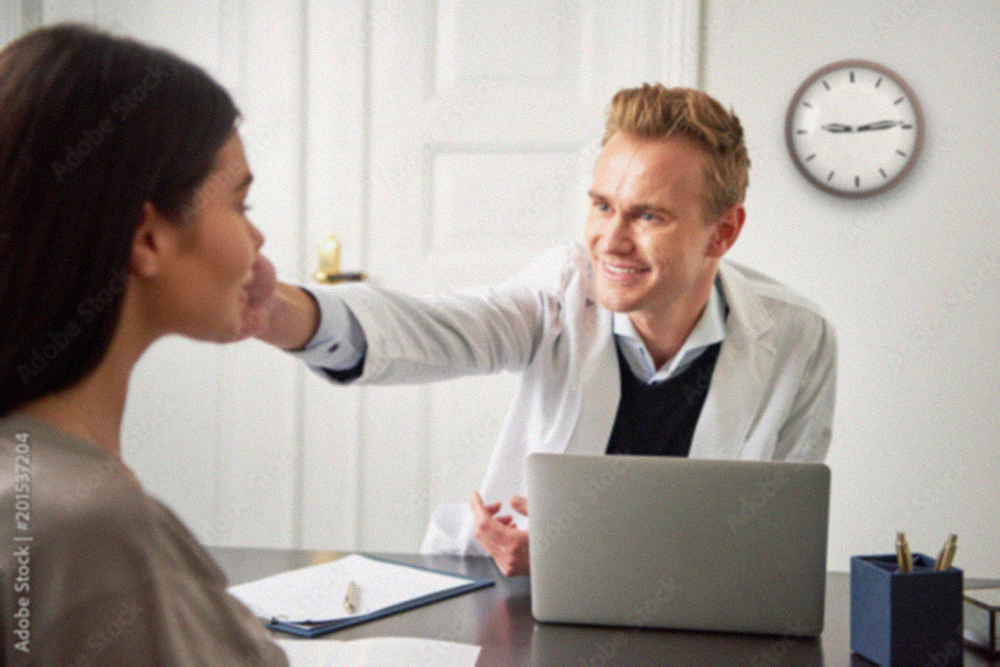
**9:14**
